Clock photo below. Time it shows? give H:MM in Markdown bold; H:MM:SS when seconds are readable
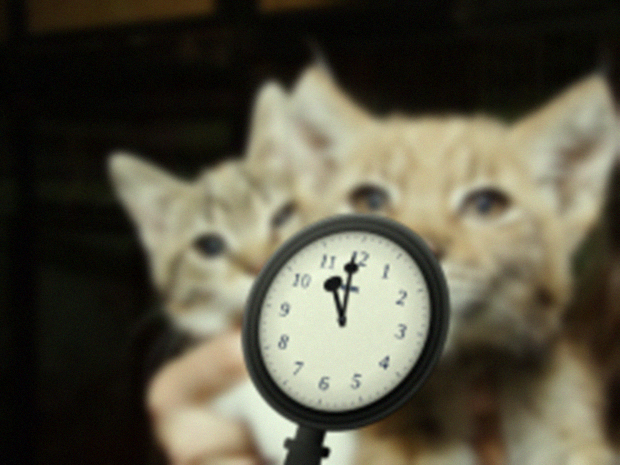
**10:59**
